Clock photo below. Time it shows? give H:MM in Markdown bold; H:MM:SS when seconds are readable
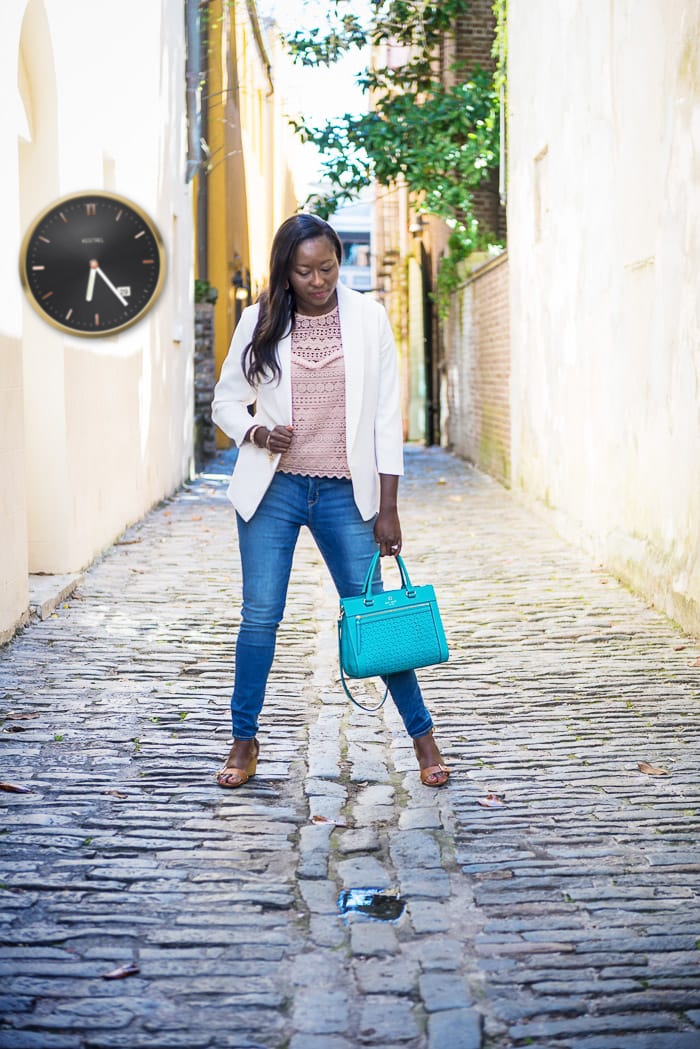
**6:24**
